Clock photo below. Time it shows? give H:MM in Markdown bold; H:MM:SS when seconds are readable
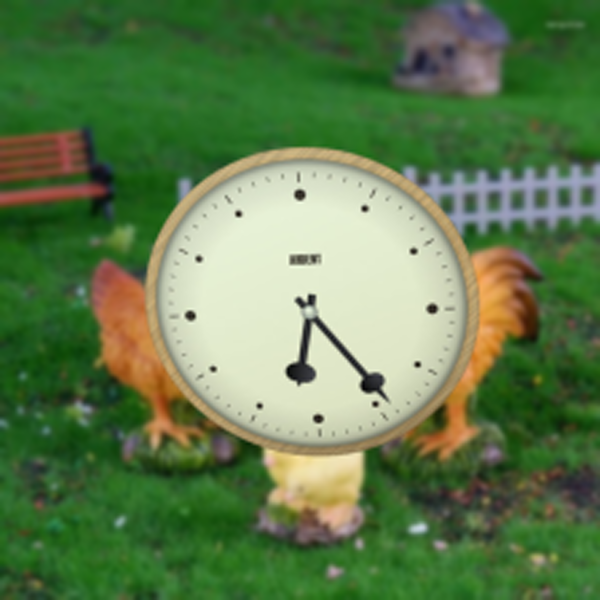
**6:24**
